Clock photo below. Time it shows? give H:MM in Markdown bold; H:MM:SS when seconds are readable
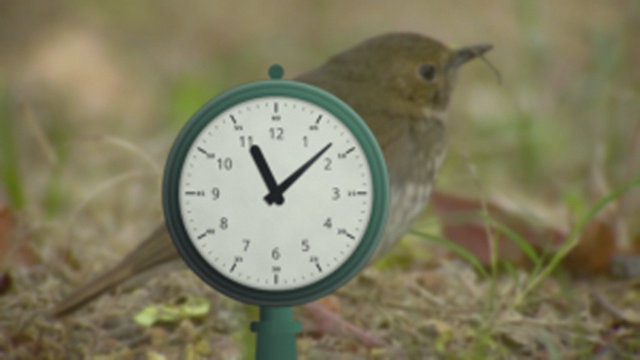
**11:08**
